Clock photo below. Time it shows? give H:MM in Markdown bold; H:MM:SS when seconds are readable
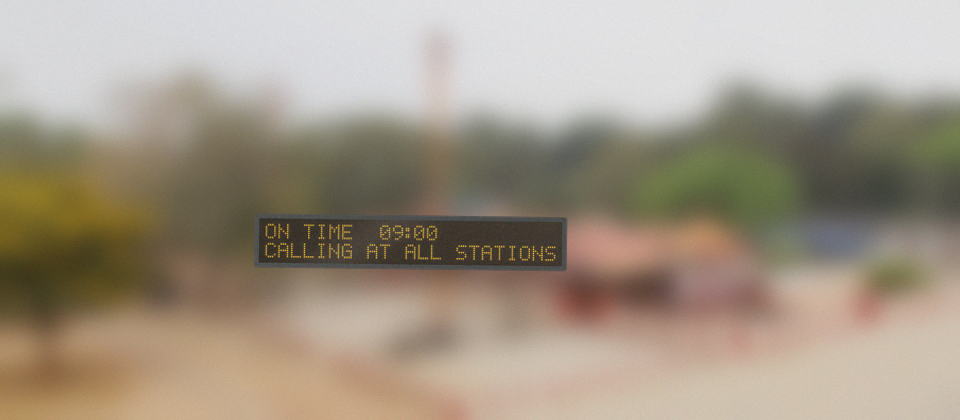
**9:00**
